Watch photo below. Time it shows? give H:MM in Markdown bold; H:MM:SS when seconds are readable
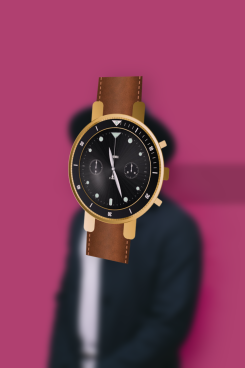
**11:26**
